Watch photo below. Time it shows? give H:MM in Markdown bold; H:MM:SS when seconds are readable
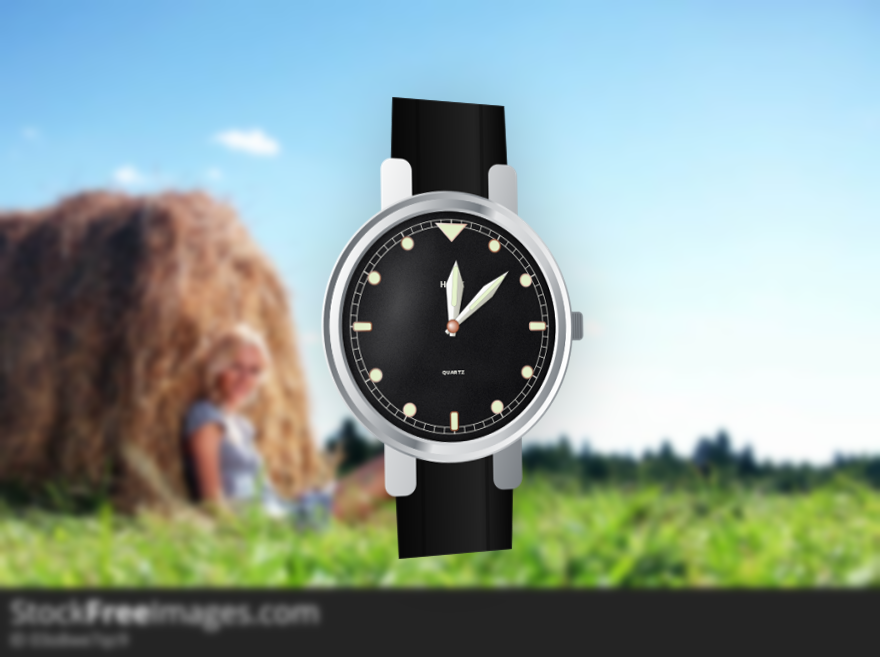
**12:08**
